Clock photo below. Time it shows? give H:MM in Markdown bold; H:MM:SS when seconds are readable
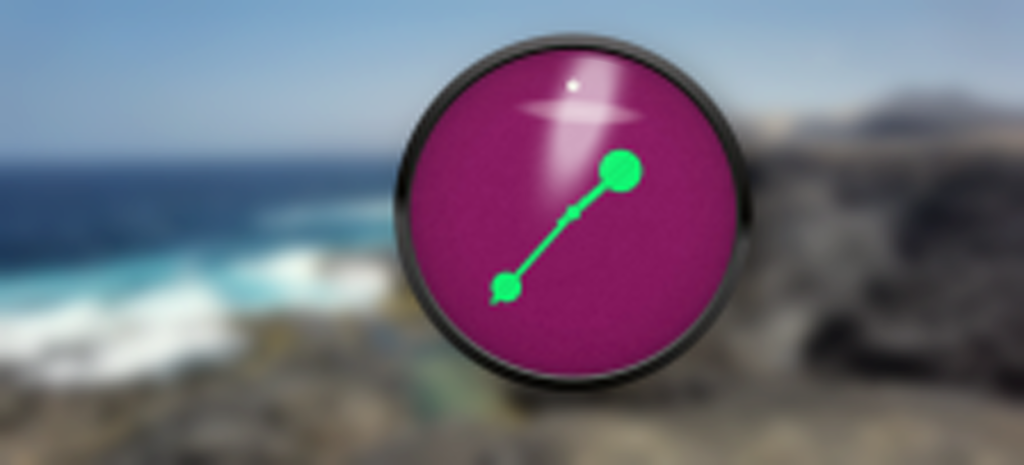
**1:37**
